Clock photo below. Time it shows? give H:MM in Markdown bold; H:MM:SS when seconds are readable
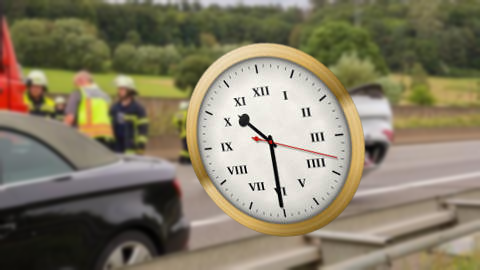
**10:30:18**
